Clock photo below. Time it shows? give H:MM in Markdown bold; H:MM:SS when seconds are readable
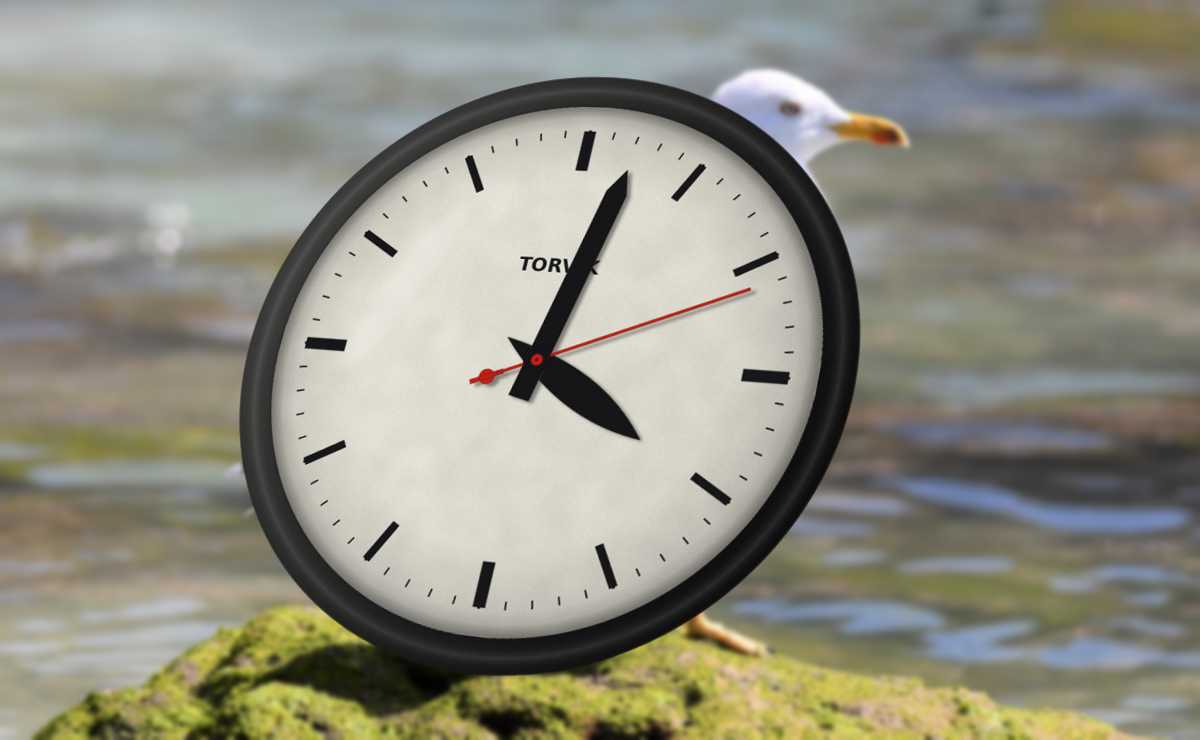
**4:02:11**
